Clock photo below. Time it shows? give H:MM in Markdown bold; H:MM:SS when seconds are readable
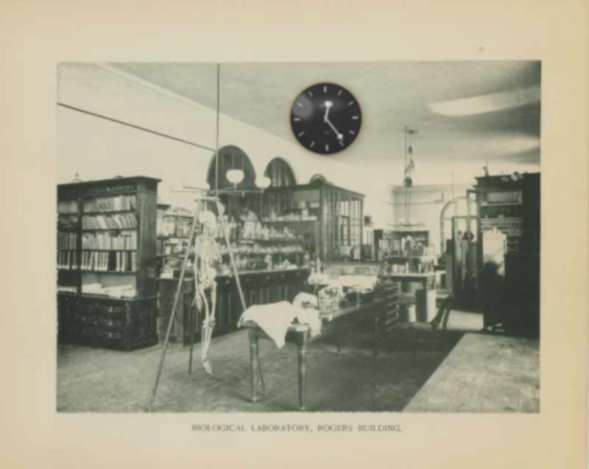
**12:24**
